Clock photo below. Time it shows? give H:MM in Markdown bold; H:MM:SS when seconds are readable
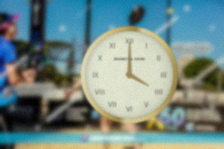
**4:00**
